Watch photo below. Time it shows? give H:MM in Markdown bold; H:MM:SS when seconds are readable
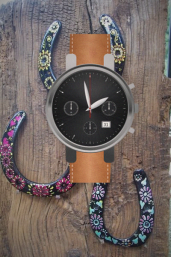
**1:58**
